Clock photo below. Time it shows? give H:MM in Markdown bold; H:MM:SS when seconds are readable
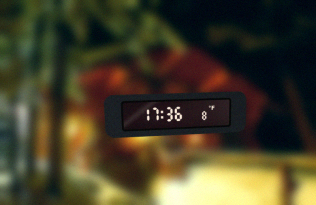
**17:36**
